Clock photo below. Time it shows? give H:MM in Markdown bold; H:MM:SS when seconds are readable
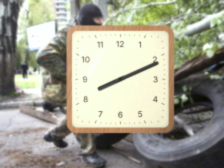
**8:11**
